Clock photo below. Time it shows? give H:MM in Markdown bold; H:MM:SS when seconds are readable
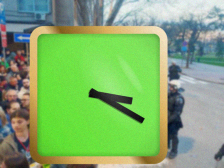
**3:20**
